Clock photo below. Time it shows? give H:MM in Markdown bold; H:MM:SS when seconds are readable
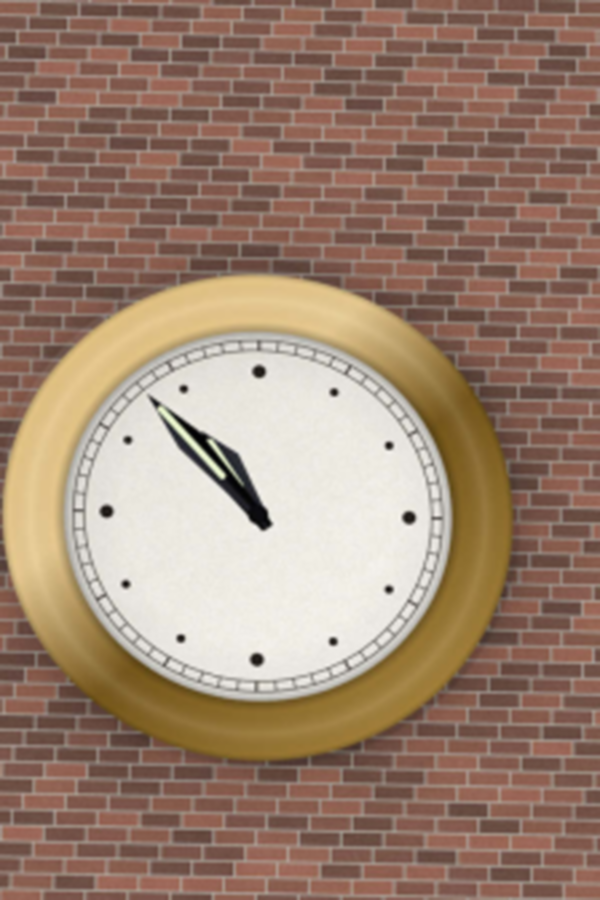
**10:53**
